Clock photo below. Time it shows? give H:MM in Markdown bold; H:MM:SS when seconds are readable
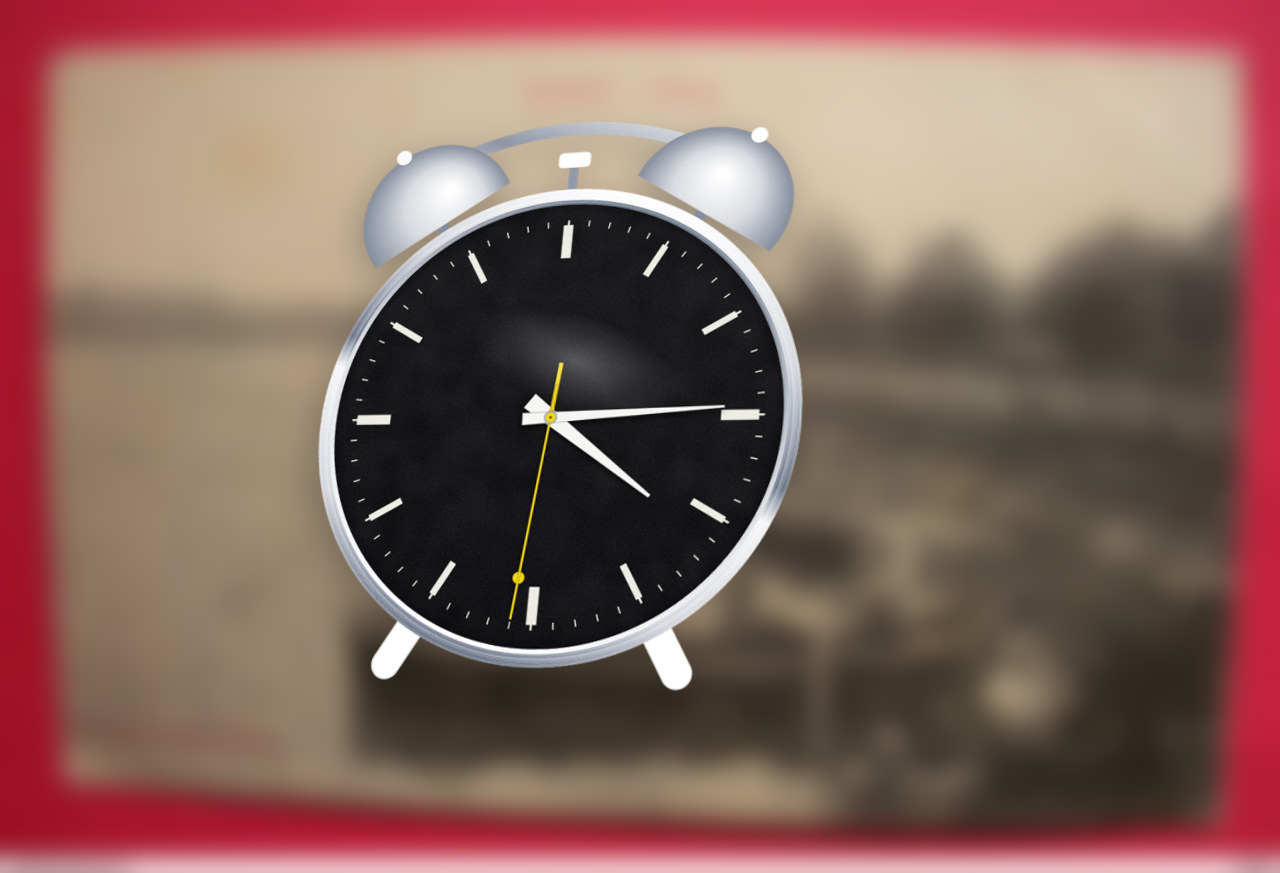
**4:14:31**
